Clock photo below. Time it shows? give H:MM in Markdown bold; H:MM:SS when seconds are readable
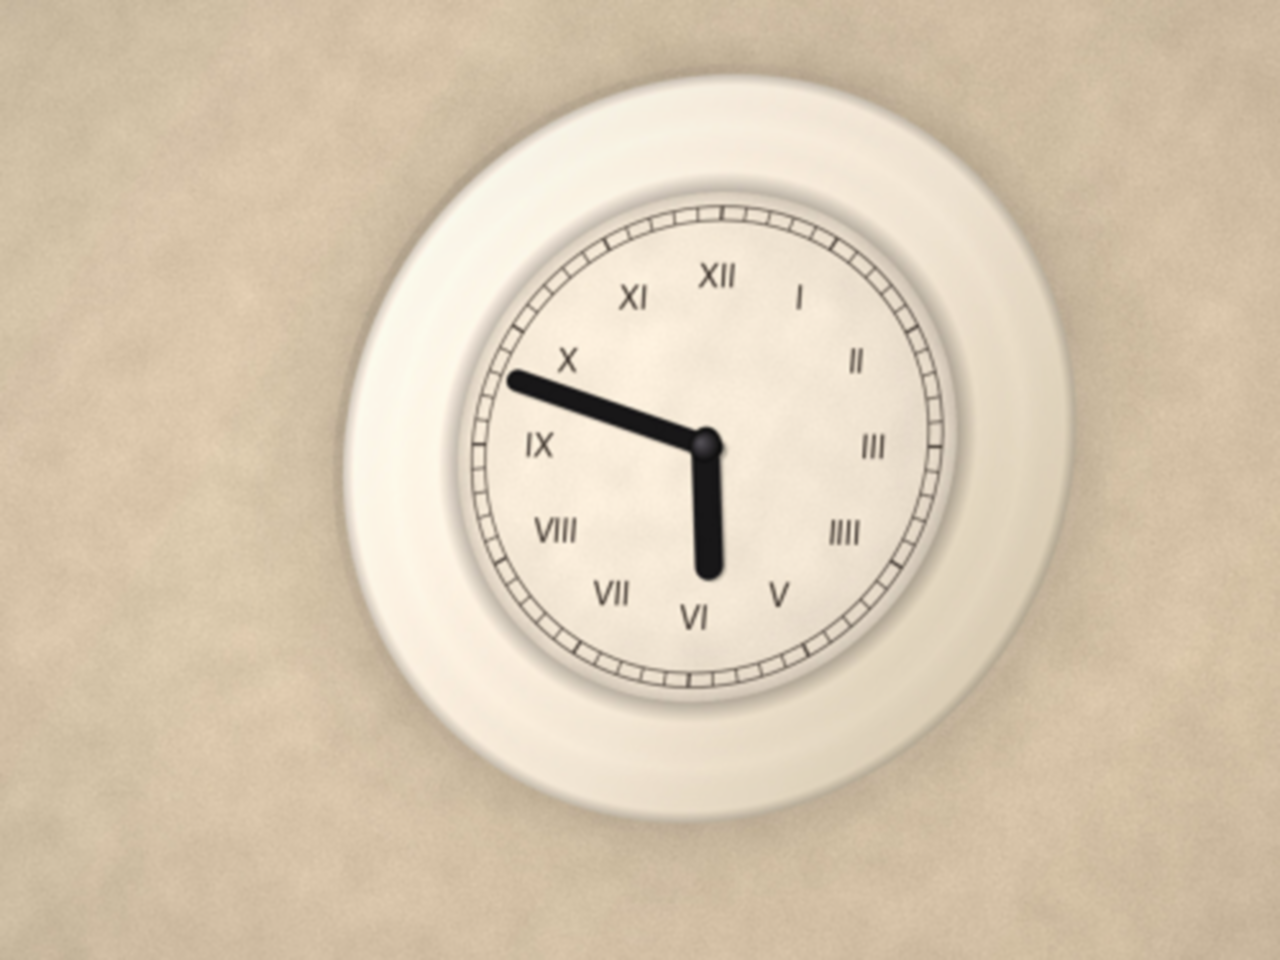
**5:48**
